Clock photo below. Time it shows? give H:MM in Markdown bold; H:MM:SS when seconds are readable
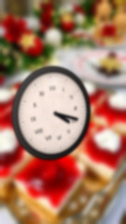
**4:19**
